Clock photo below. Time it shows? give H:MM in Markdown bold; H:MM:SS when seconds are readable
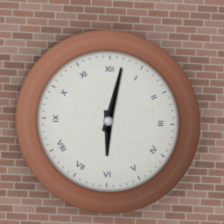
**6:02**
